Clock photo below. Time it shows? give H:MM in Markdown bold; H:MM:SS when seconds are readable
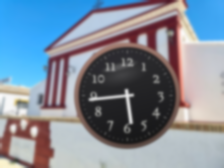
**5:44**
